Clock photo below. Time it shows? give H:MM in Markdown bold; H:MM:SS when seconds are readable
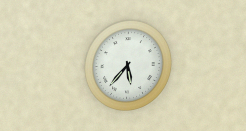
**5:37**
